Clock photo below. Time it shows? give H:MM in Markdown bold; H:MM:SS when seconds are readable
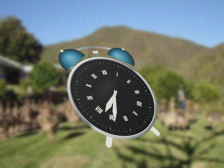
**7:34**
